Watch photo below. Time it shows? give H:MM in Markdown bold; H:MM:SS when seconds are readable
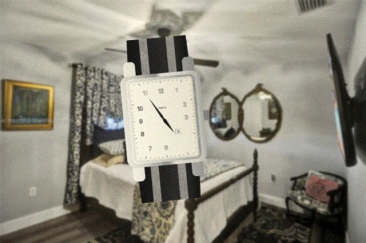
**4:55**
